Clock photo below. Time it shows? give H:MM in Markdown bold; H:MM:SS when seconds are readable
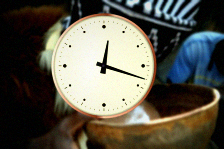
**12:18**
